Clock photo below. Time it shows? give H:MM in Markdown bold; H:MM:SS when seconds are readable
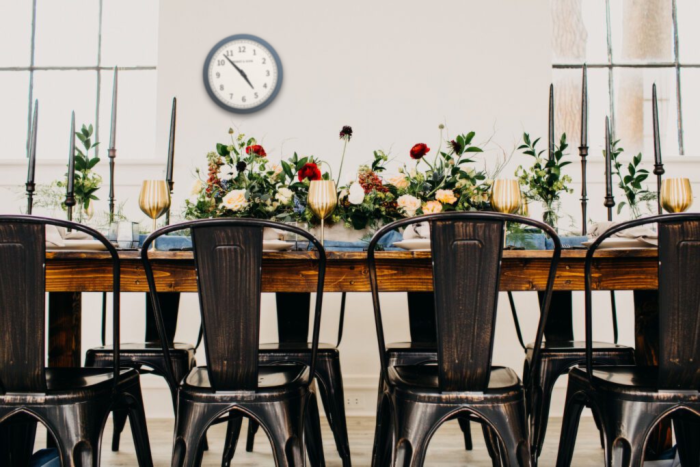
**4:53**
